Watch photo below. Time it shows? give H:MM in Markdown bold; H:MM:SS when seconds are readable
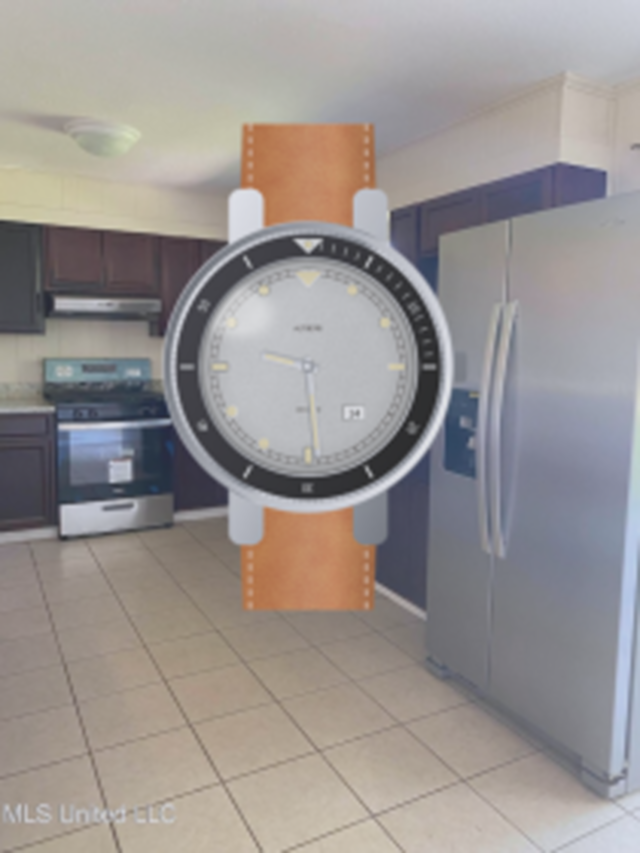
**9:29**
